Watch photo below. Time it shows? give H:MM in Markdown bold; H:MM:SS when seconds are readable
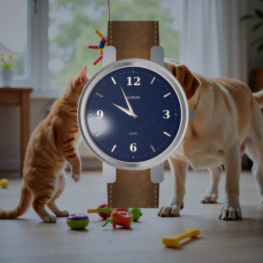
**9:56**
